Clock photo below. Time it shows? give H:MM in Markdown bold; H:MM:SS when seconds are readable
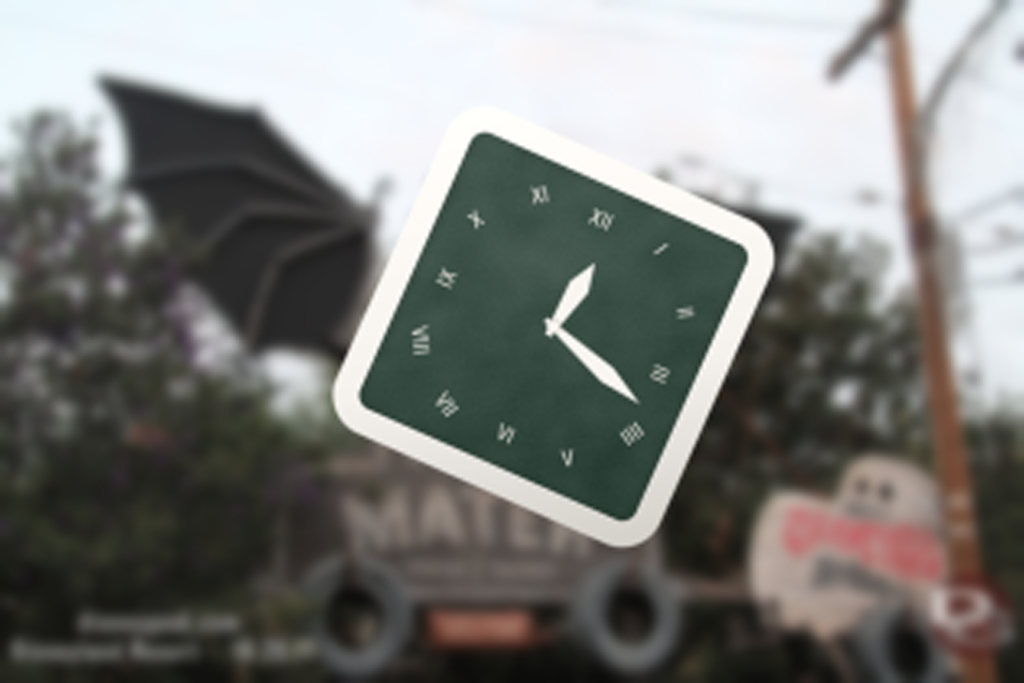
**12:18**
